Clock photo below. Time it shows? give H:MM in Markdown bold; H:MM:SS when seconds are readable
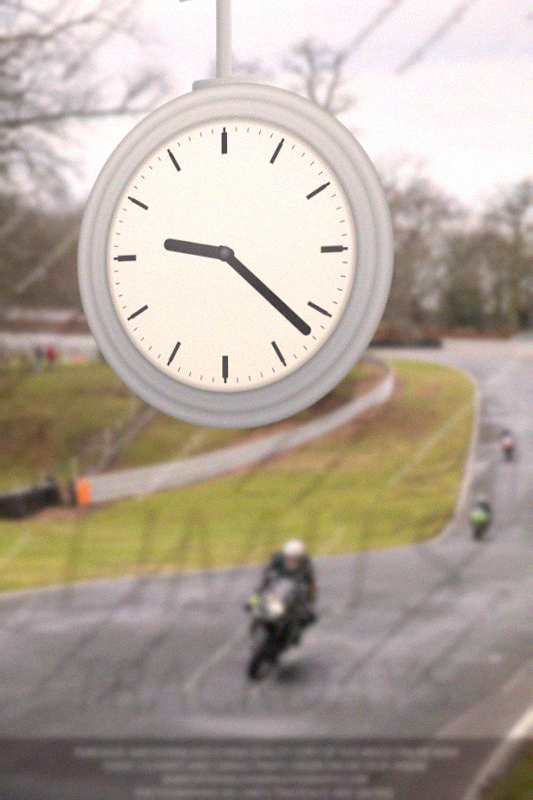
**9:22**
